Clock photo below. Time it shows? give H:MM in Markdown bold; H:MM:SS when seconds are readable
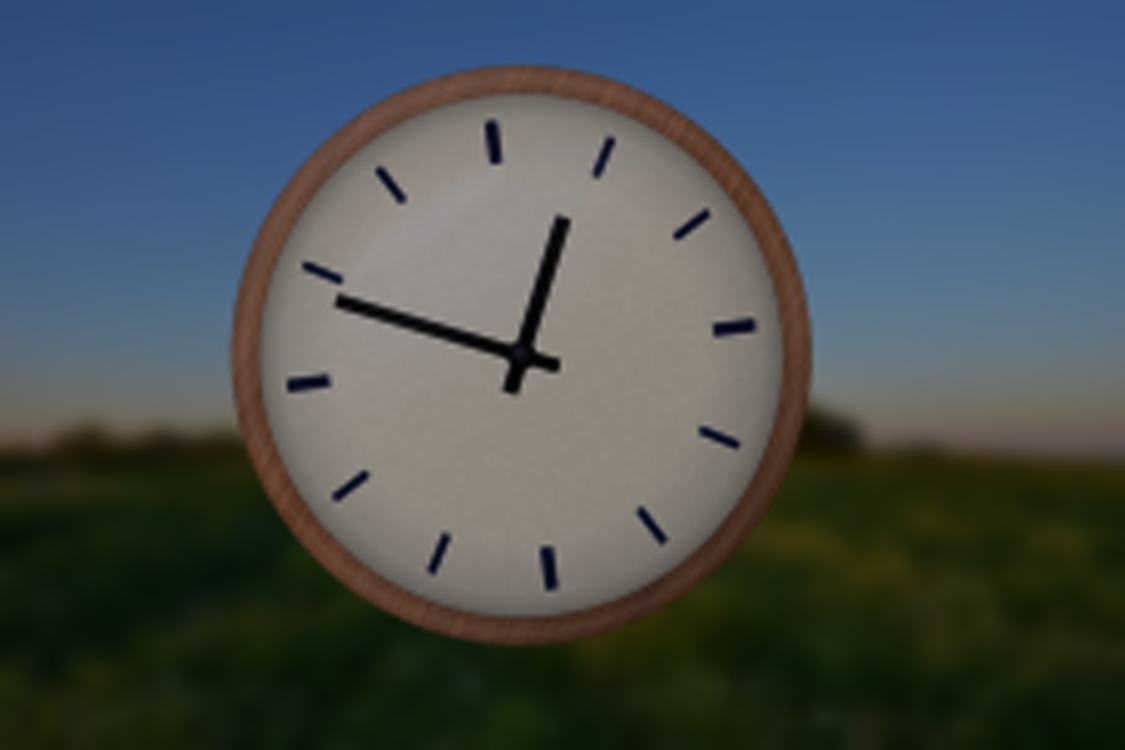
**12:49**
